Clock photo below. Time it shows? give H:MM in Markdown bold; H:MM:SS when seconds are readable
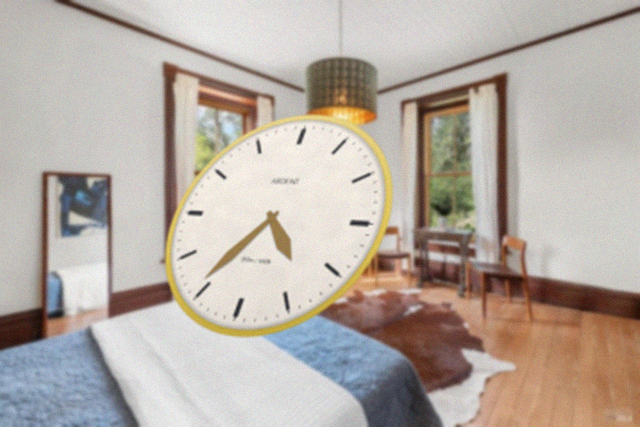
**4:36**
